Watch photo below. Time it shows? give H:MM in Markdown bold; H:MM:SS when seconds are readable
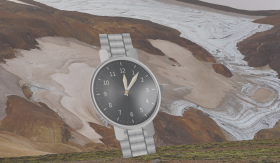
**12:07**
